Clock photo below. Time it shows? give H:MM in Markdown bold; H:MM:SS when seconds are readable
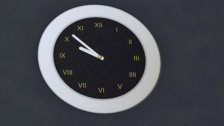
**9:52**
